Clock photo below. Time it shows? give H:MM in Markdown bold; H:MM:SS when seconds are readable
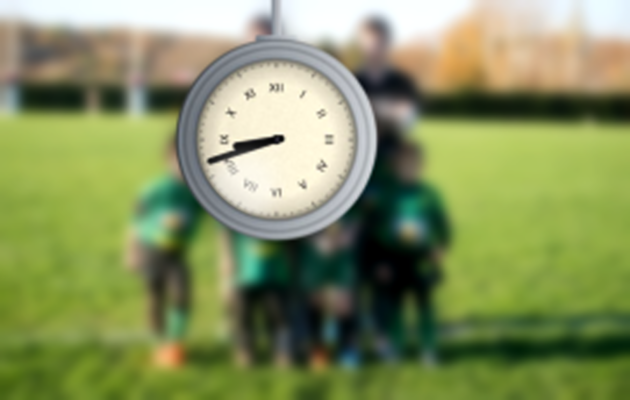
**8:42**
